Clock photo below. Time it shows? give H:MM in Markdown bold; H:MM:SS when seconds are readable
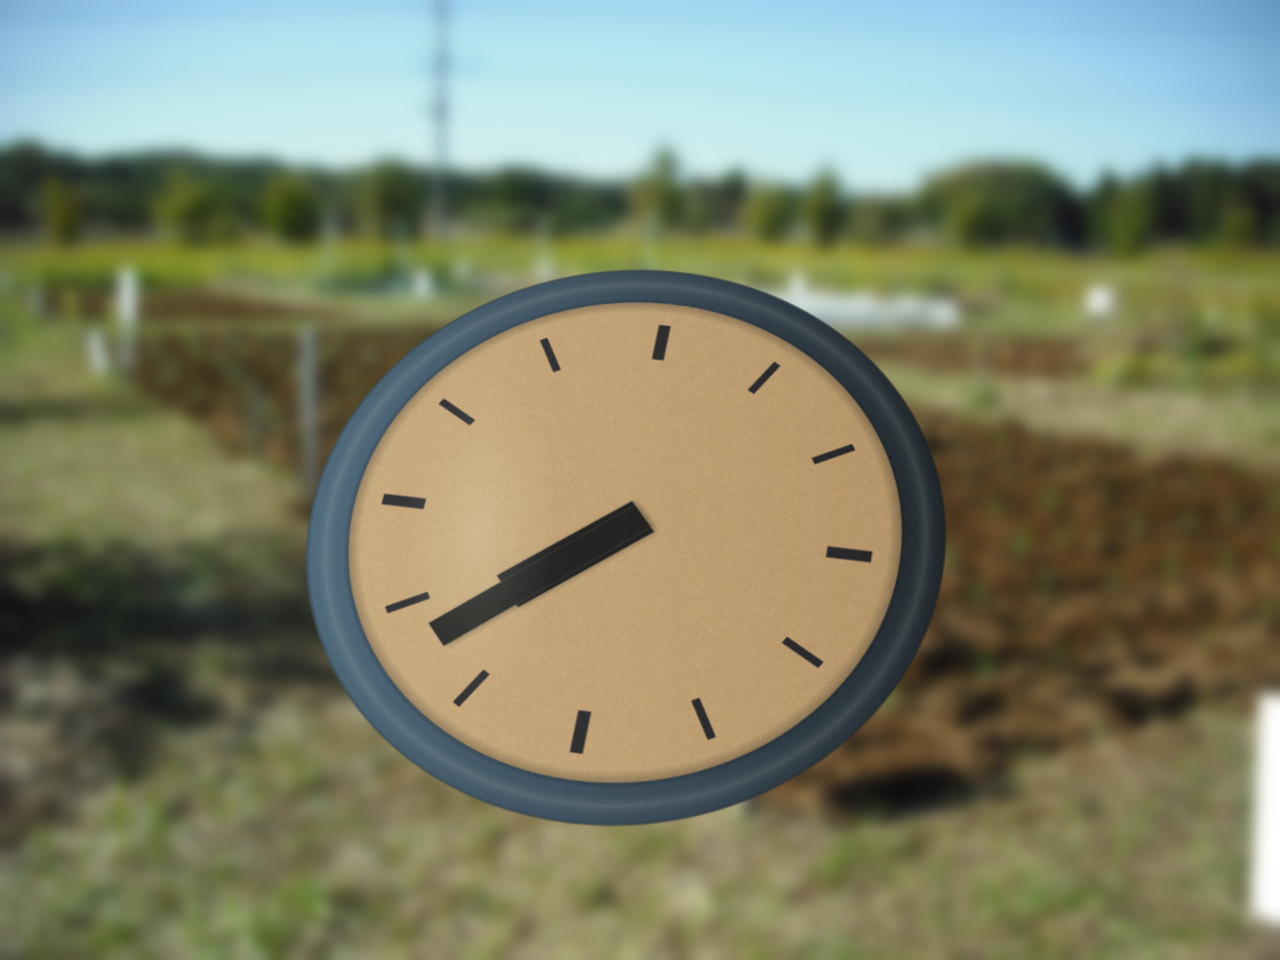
**7:38**
